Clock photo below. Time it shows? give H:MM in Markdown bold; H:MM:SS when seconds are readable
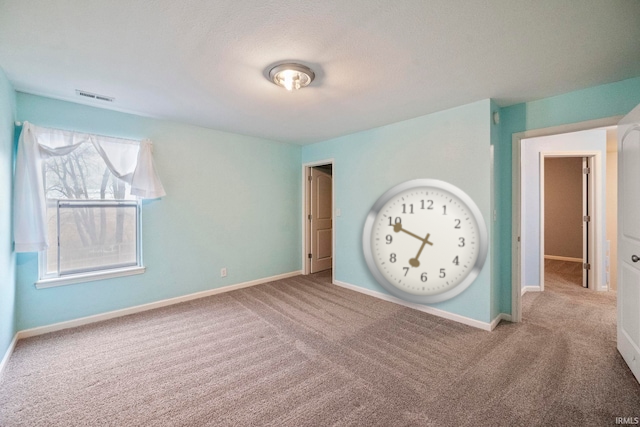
**6:49**
